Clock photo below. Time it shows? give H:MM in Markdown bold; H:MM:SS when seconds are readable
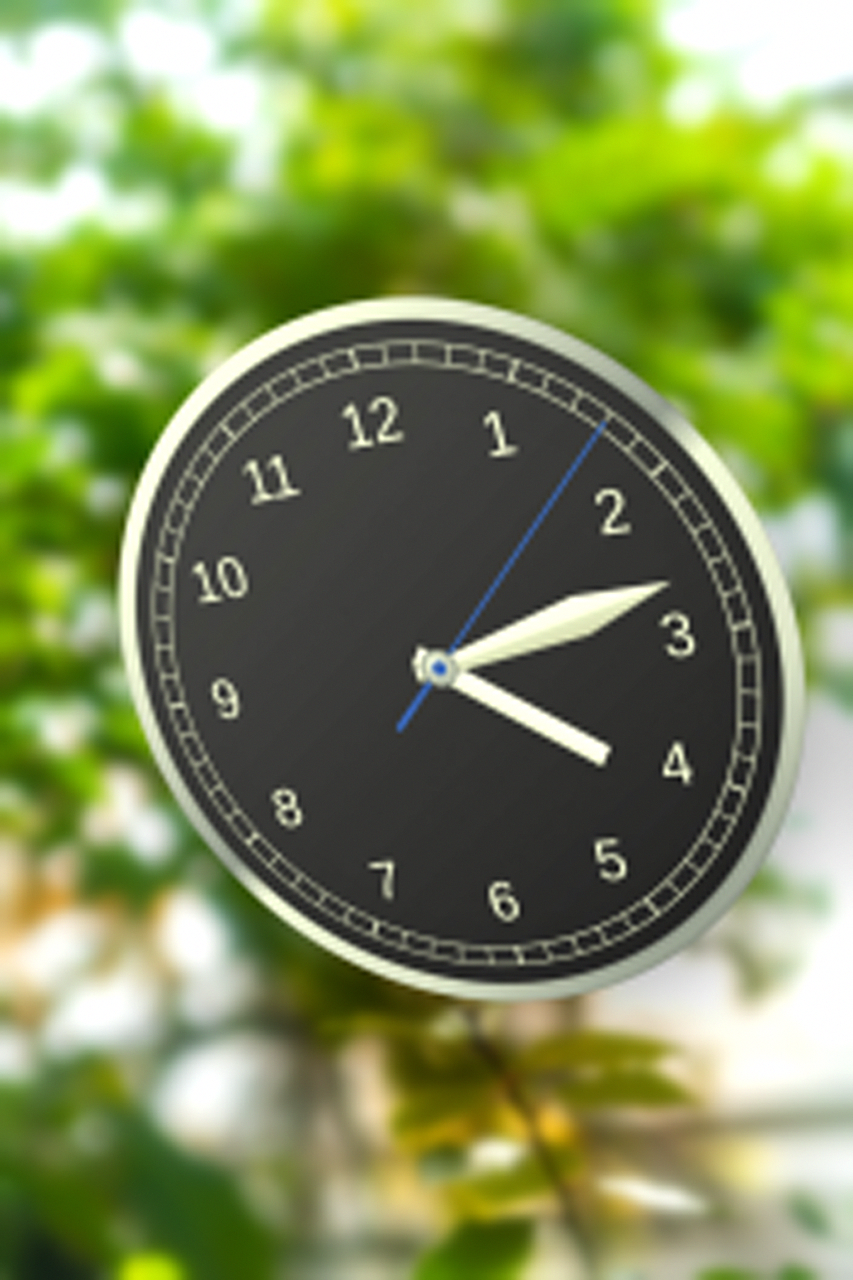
**4:13:08**
